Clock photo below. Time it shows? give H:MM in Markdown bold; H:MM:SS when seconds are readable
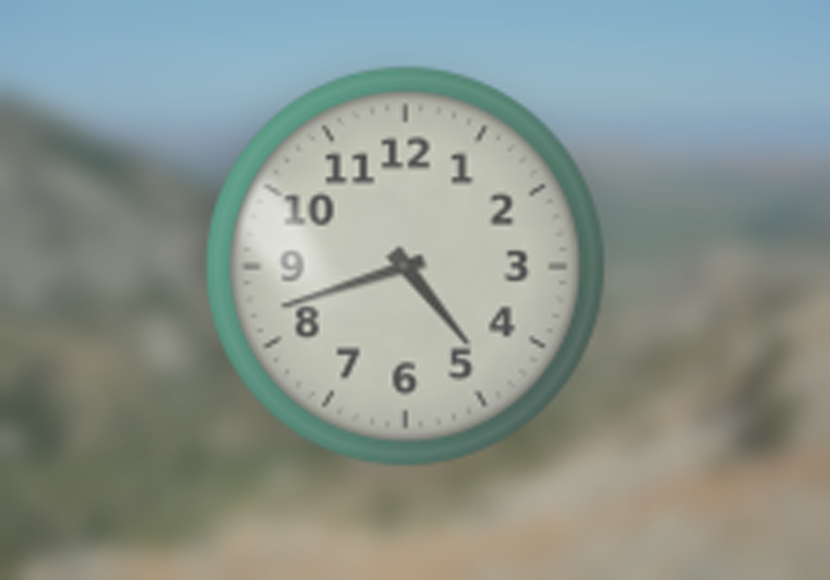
**4:42**
